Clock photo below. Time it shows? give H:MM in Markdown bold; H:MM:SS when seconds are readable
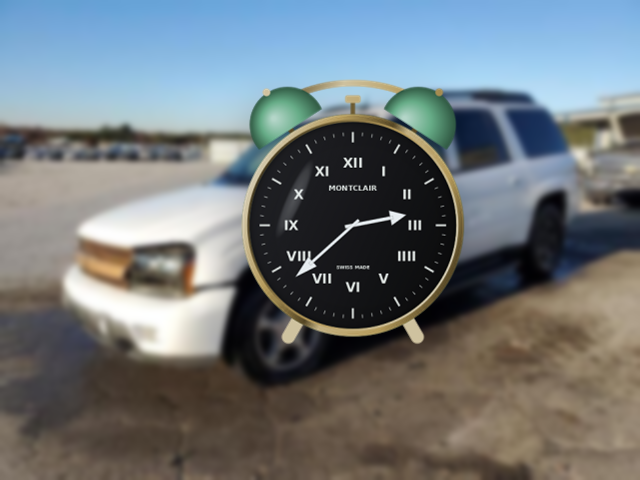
**2:38**
